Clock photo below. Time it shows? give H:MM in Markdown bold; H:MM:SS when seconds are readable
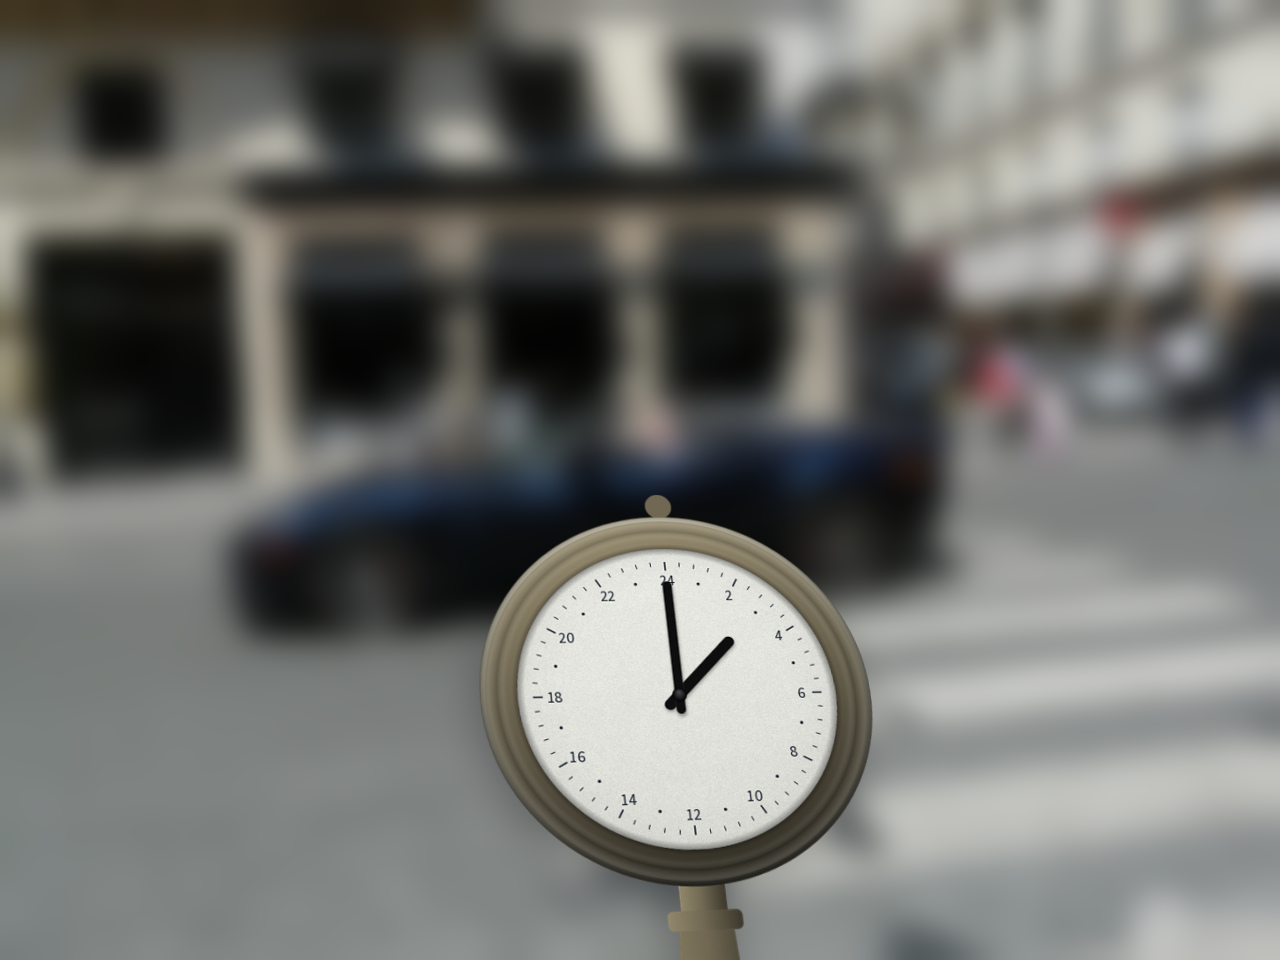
**3:00**
